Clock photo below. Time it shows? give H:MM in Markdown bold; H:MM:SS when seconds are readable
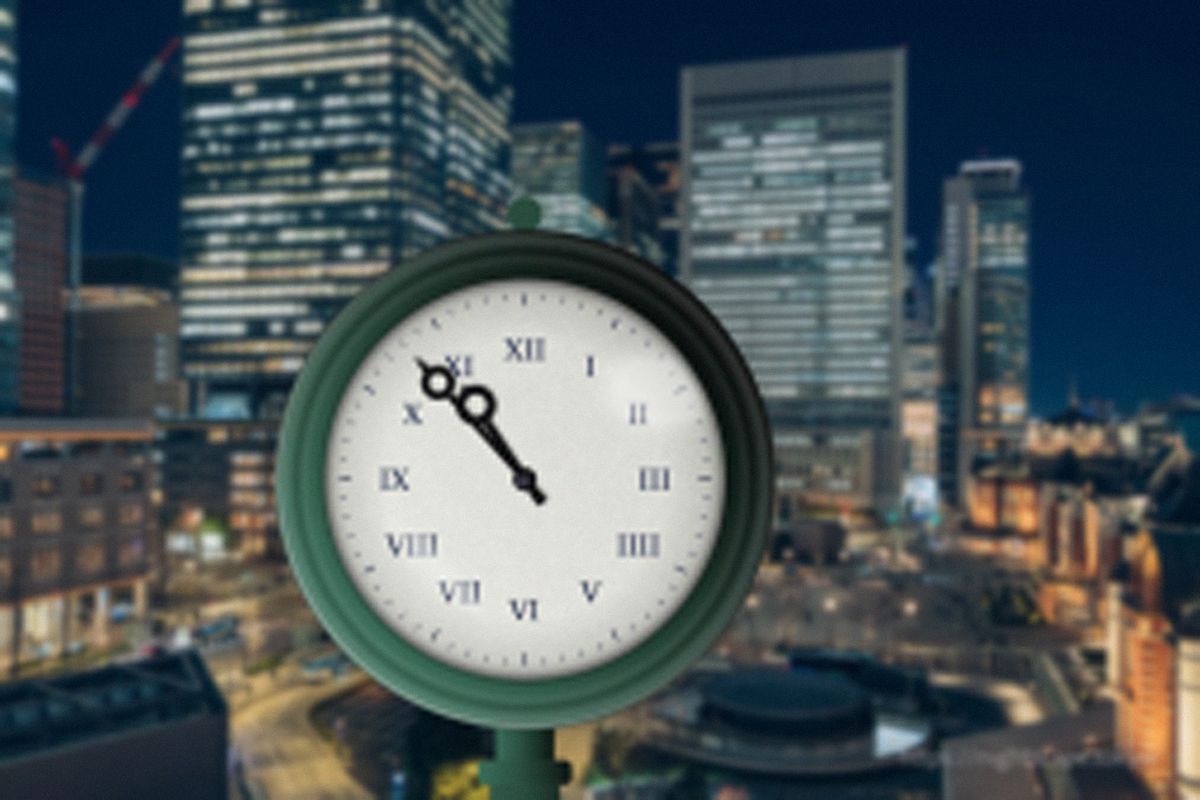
**10:53**
